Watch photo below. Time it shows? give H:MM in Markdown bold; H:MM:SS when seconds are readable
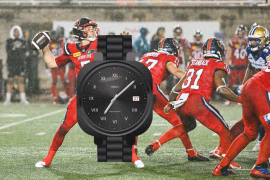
**7:08**
